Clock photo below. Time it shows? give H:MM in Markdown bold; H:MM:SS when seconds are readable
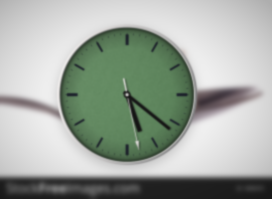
**5:21:28**
